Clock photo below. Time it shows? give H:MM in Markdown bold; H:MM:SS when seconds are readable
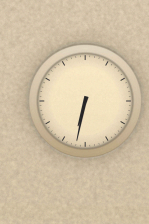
**6:32**
